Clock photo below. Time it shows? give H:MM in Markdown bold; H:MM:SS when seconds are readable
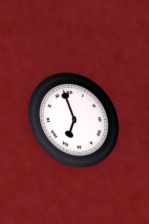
**6:58**
